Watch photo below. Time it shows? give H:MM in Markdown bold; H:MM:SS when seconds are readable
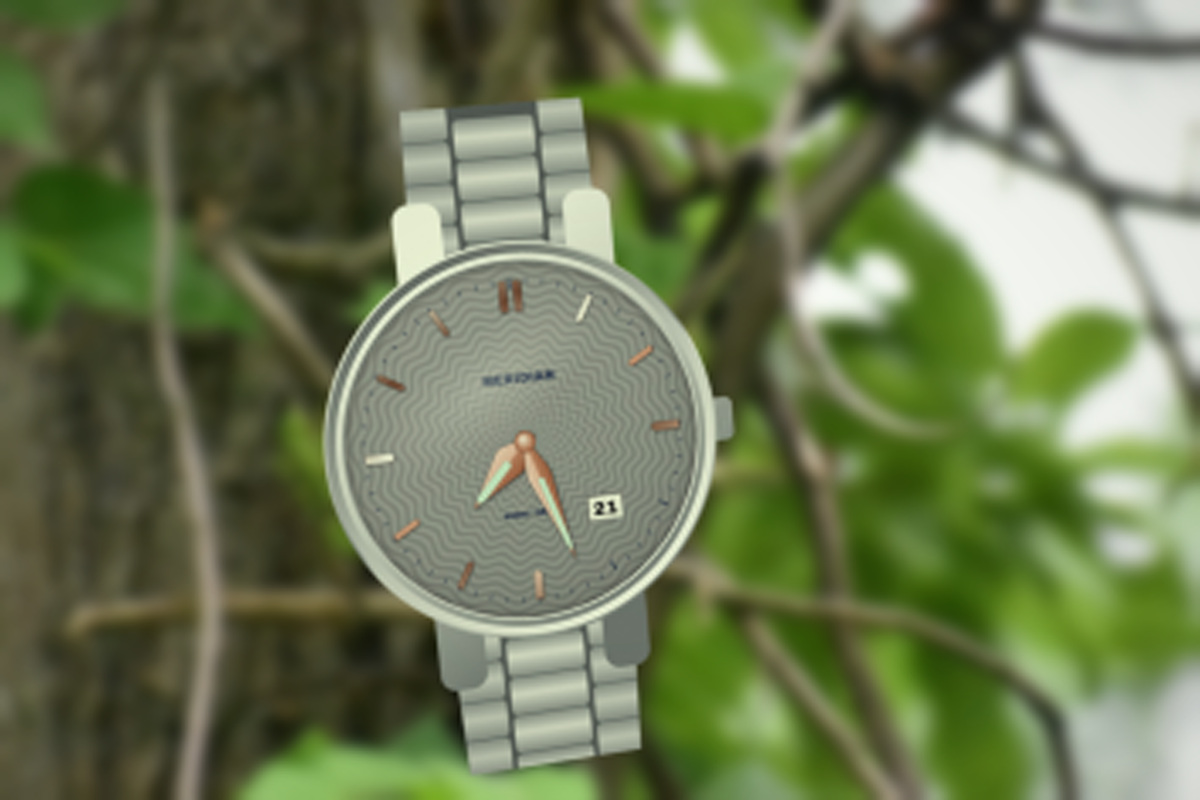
**7:27**
